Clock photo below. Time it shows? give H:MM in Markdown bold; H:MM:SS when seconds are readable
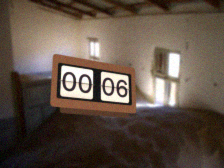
**0:06**
